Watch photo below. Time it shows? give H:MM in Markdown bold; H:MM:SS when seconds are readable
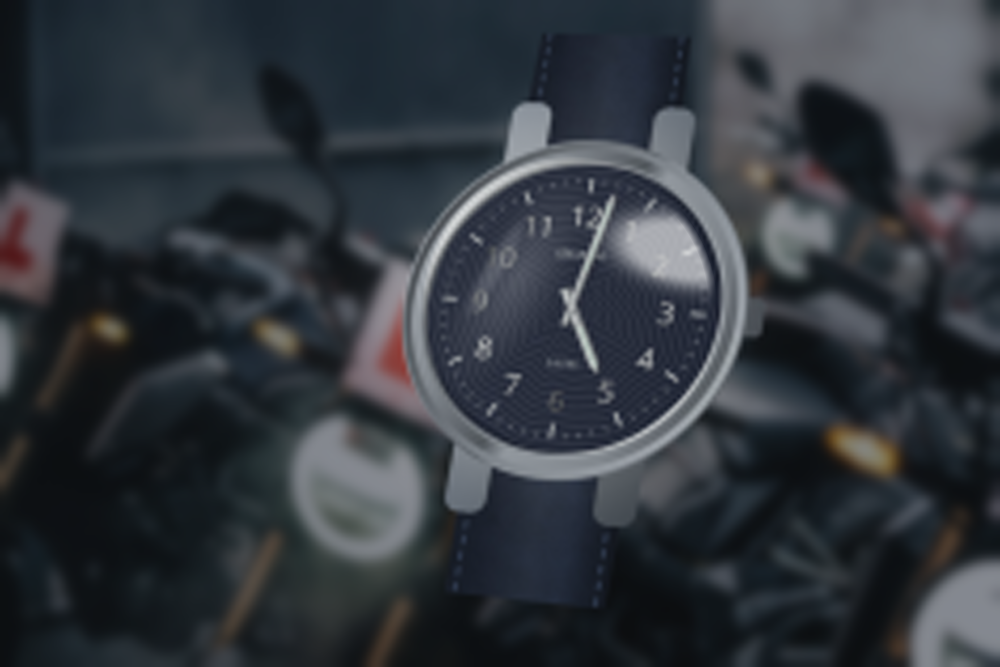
**5:02**
